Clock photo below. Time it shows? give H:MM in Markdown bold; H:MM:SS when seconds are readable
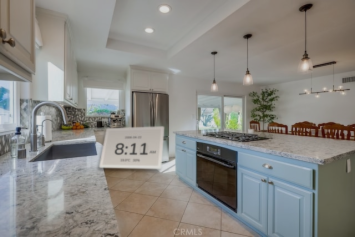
**8:11**
